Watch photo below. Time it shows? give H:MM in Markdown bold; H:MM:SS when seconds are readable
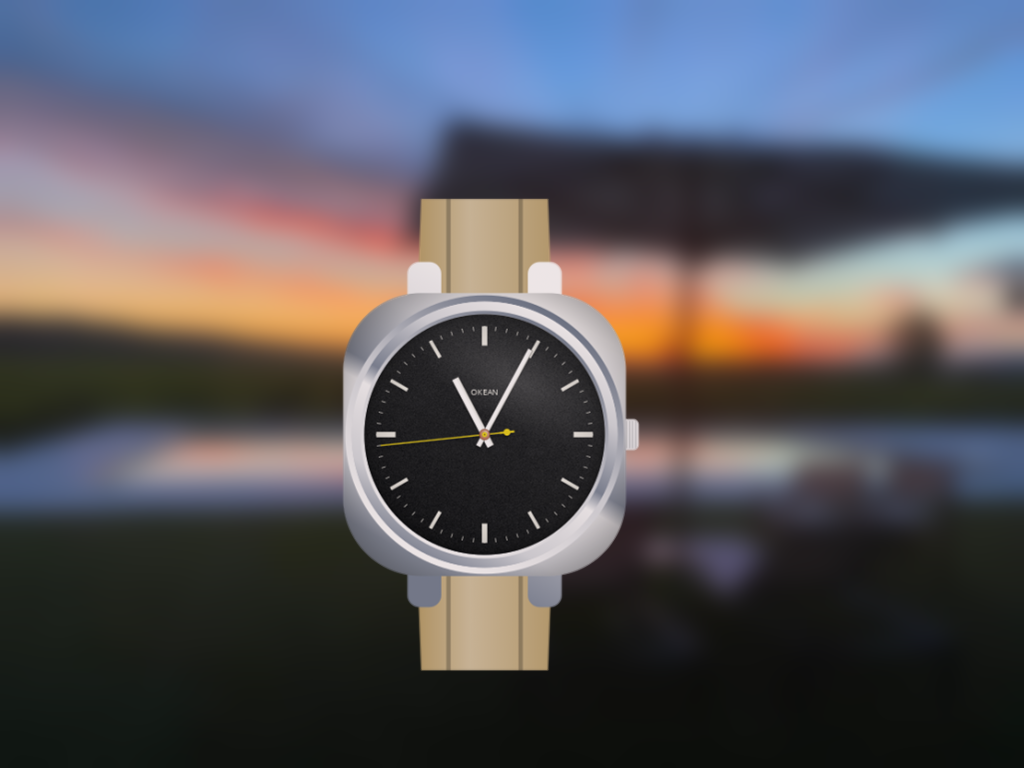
**11:04:44**
